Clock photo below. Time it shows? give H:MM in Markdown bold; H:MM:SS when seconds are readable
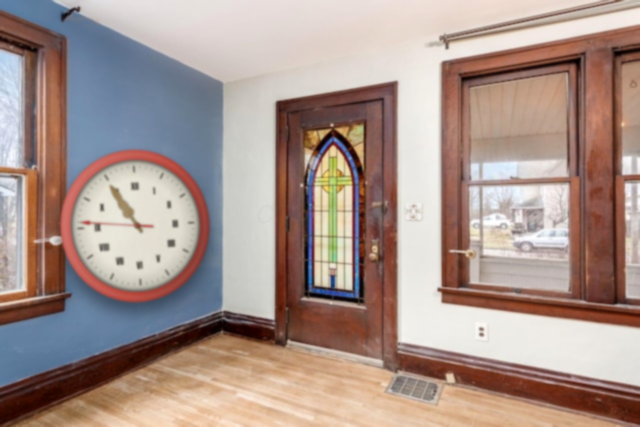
**10:54:46**
